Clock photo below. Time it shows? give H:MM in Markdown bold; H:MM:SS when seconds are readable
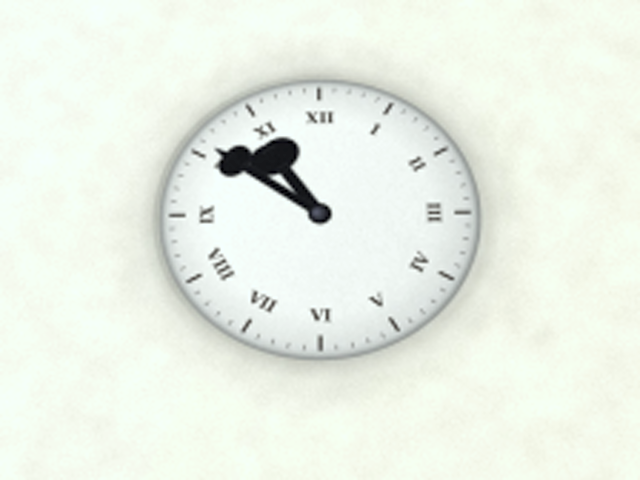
**10:51**
